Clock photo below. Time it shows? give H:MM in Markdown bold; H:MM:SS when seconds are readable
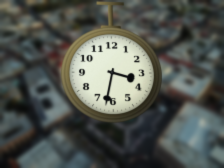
**3:32**
